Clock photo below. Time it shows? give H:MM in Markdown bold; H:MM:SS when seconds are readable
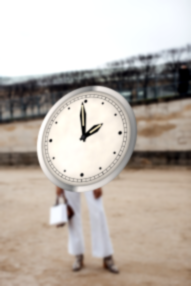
**1:59**
